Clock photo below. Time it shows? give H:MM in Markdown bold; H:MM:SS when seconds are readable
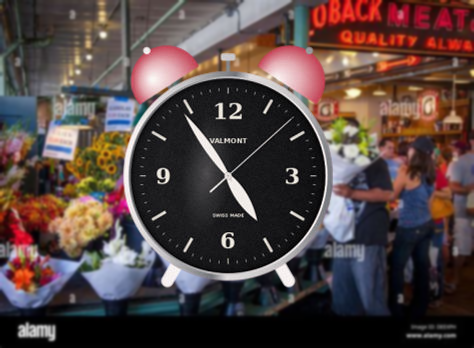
**4:54:08**
